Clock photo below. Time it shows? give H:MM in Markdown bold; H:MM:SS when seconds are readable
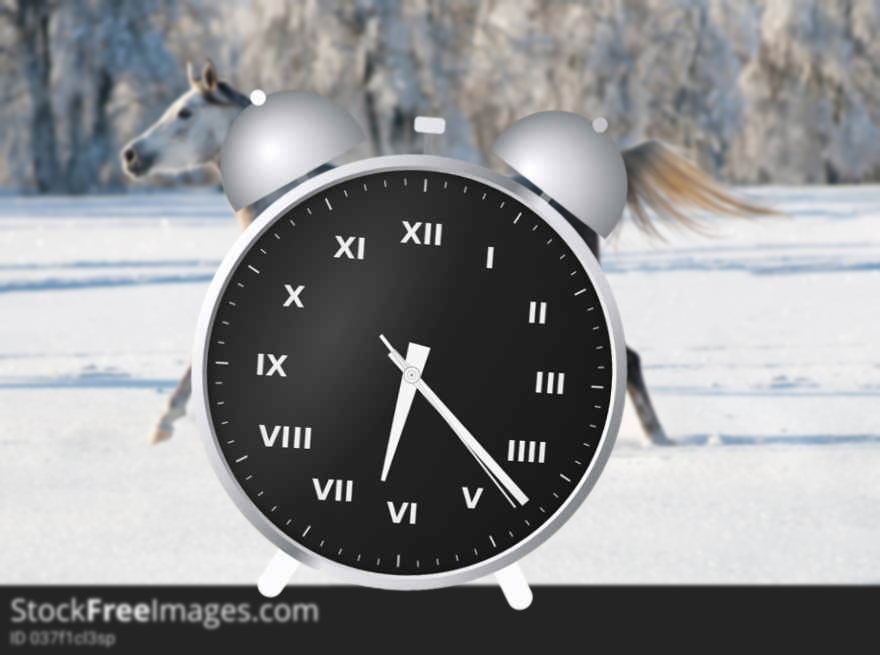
**6:22:23**
